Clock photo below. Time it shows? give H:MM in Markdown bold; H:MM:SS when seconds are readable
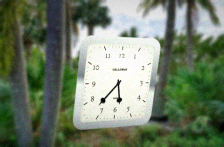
**5:37**
